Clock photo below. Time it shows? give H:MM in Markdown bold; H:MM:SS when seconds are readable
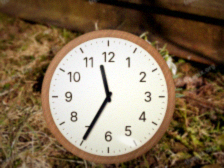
**11:35**
